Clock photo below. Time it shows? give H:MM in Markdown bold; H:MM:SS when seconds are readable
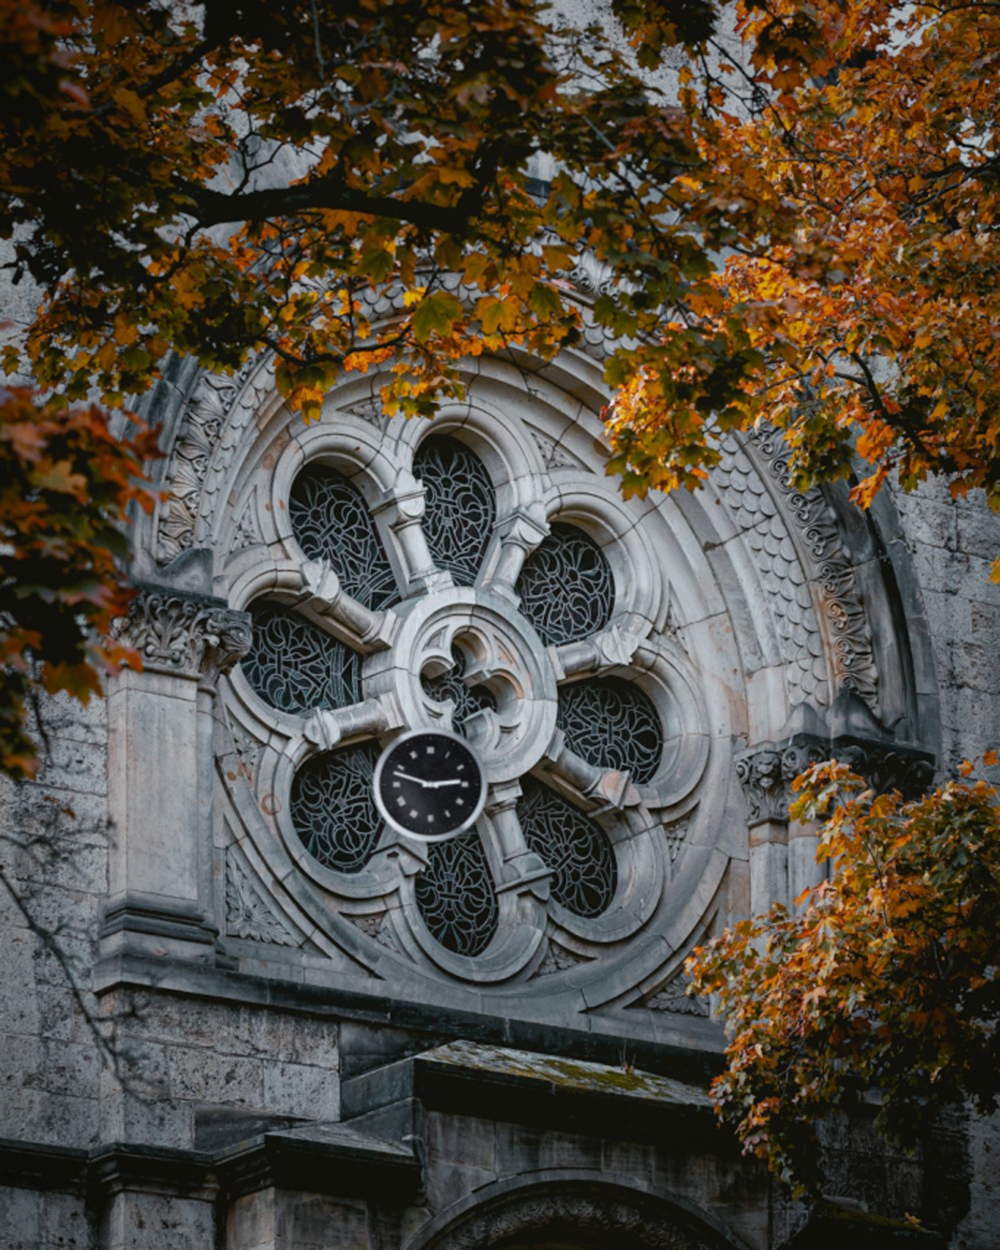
**2:48**
